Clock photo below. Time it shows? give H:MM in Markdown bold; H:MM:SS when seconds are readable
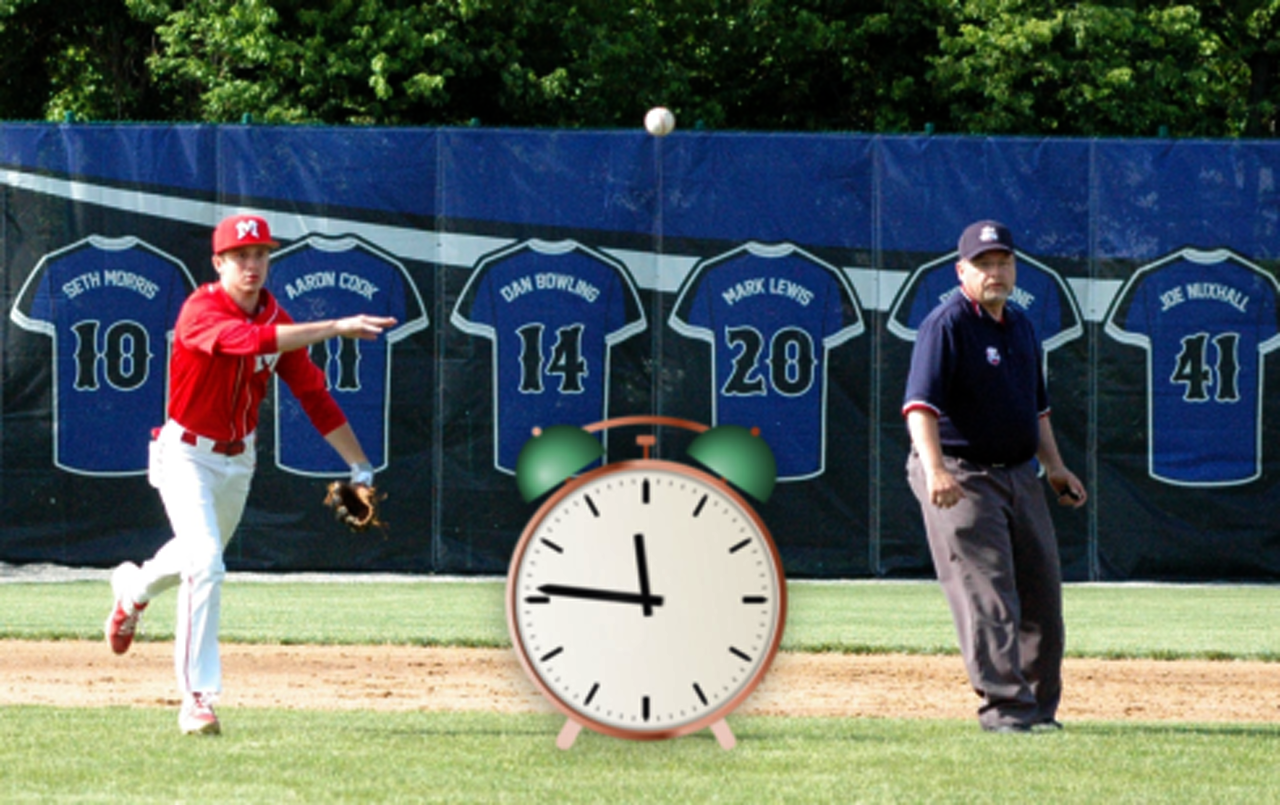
**11:46**
